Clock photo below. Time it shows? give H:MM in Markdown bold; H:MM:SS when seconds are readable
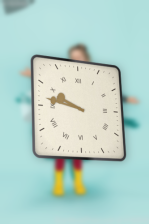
**9:47**
